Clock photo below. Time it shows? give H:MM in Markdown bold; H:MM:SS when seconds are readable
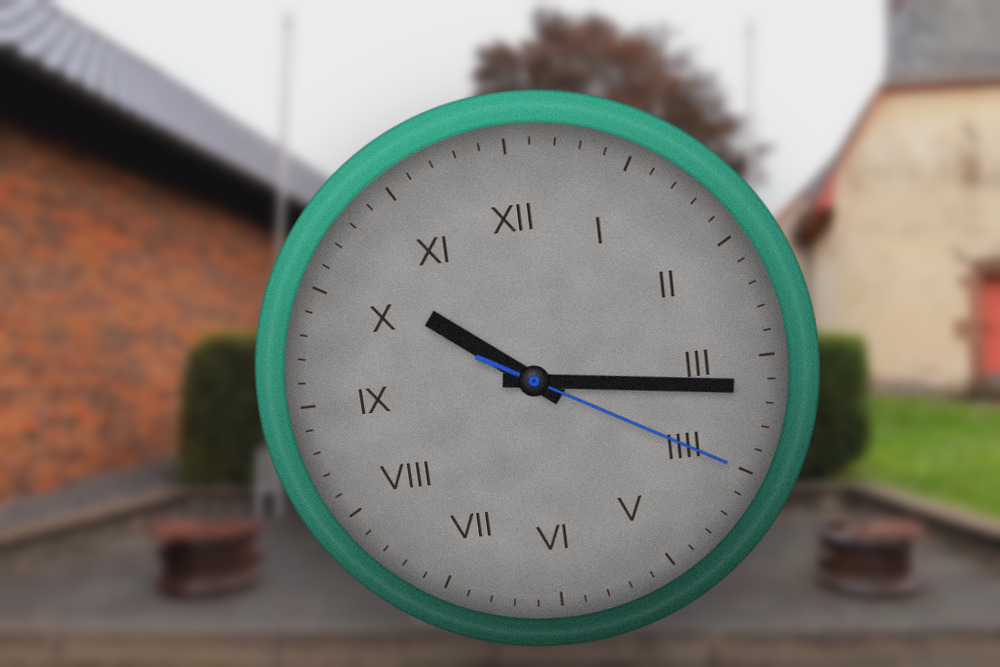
**10:16:20**
